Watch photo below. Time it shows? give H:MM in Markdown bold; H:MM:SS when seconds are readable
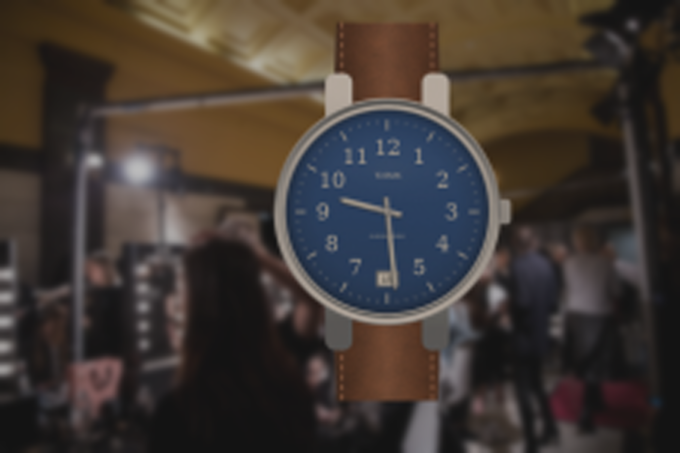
**9:29**
